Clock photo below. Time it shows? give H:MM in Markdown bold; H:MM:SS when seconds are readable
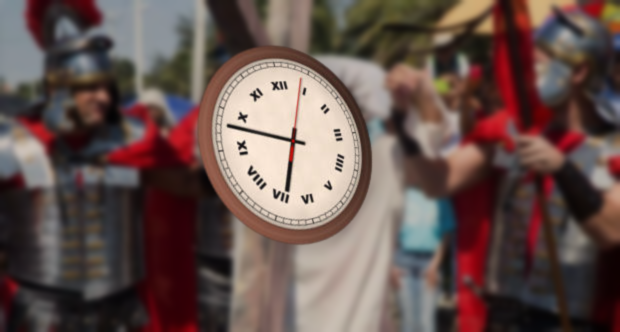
**6:48:04**
